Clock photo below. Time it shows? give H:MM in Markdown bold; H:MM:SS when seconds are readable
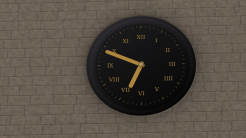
**6:49**
